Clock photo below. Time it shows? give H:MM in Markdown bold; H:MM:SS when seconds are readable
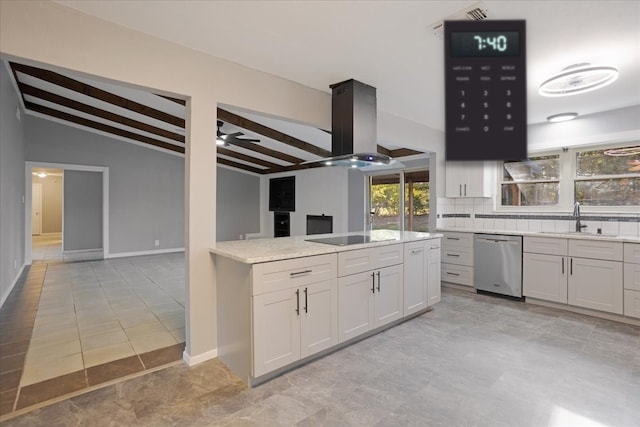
**7:40**
